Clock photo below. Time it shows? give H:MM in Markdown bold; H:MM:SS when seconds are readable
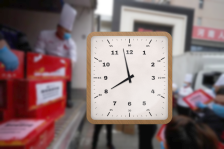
**7:58**
